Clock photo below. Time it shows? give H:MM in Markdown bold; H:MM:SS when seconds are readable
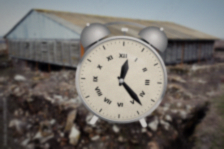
**12:23**
